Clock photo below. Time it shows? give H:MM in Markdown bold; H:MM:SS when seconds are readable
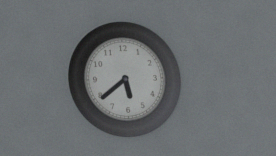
**5:39**
